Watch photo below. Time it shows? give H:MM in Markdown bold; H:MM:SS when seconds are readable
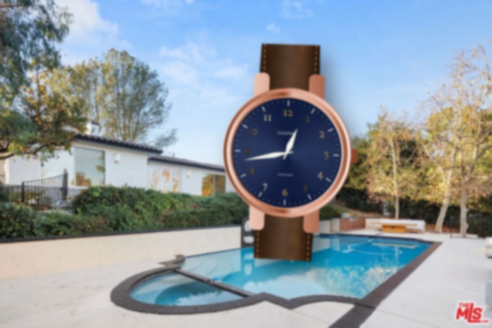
**12:43**
